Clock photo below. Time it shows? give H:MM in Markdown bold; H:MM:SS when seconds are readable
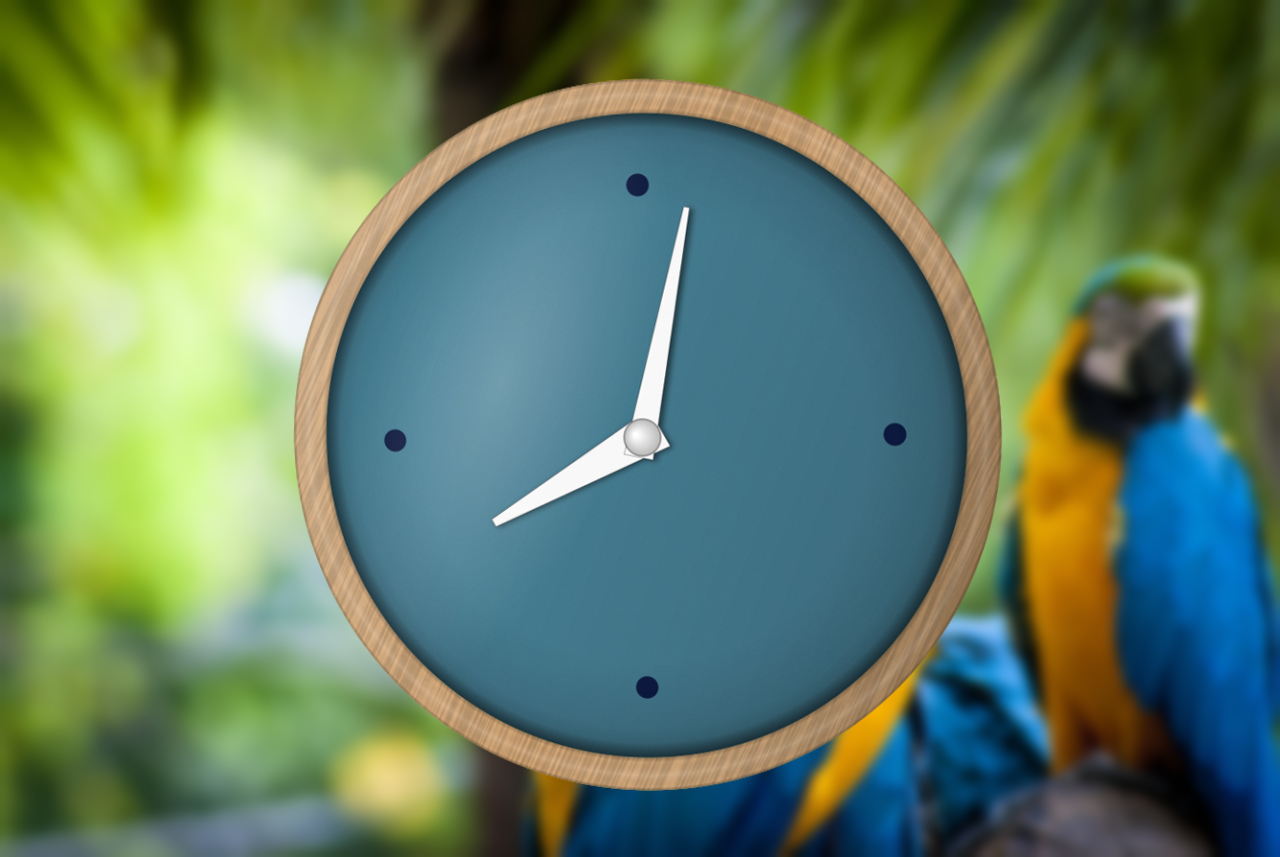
**8:02**
